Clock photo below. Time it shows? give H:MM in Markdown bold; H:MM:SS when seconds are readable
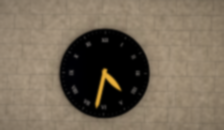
**4:32**
